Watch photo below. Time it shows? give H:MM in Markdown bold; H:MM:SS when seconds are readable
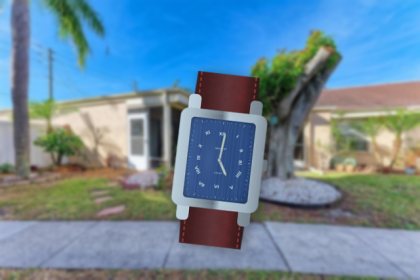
**5:01**
